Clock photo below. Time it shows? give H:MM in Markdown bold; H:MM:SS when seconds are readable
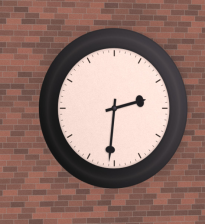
**2:31**
